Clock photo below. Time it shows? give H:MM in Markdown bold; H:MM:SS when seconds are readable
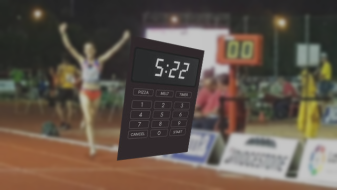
**5:22**
